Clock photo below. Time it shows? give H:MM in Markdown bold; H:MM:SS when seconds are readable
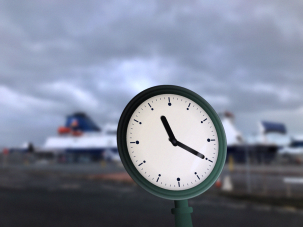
**11:20**
